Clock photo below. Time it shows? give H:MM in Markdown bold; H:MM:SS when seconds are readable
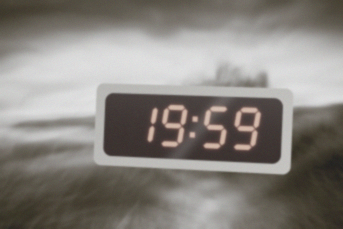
**19:59**
